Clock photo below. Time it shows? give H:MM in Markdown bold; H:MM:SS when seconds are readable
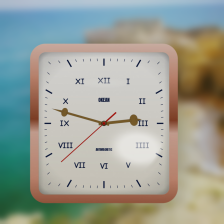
**2:47:38**
